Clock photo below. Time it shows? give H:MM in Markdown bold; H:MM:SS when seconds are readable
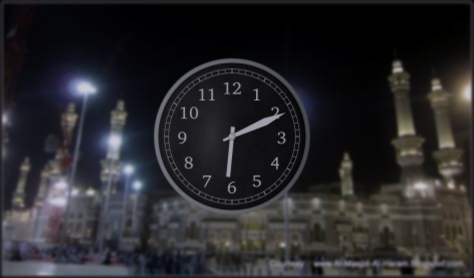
**6:11**
